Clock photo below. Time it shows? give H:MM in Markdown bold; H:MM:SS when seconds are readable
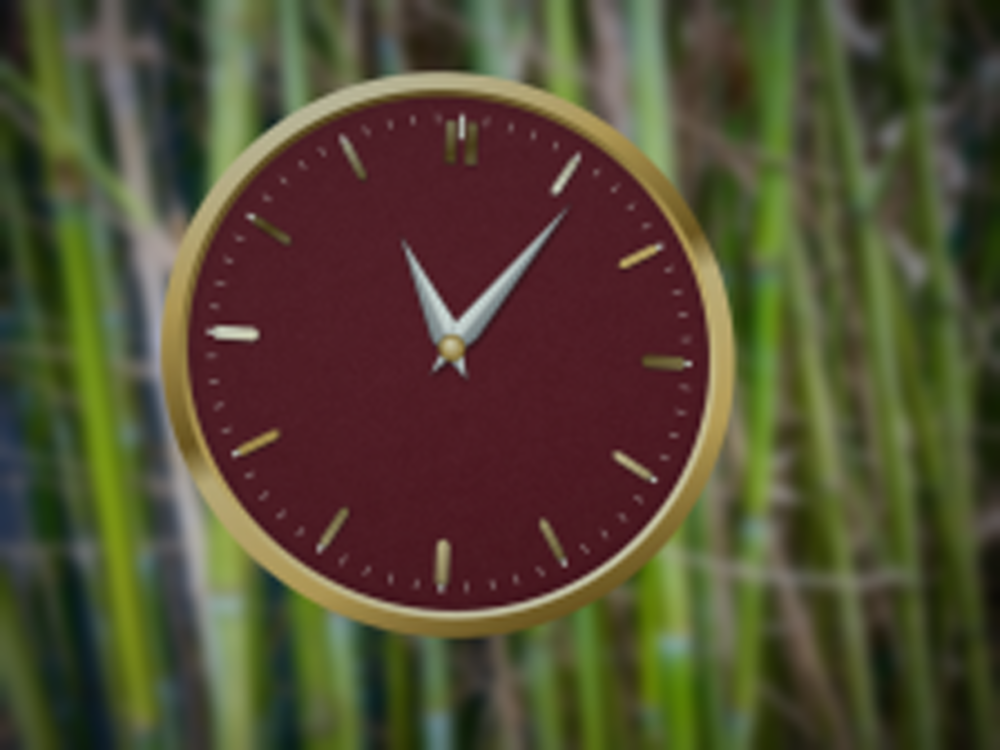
**11:06**
